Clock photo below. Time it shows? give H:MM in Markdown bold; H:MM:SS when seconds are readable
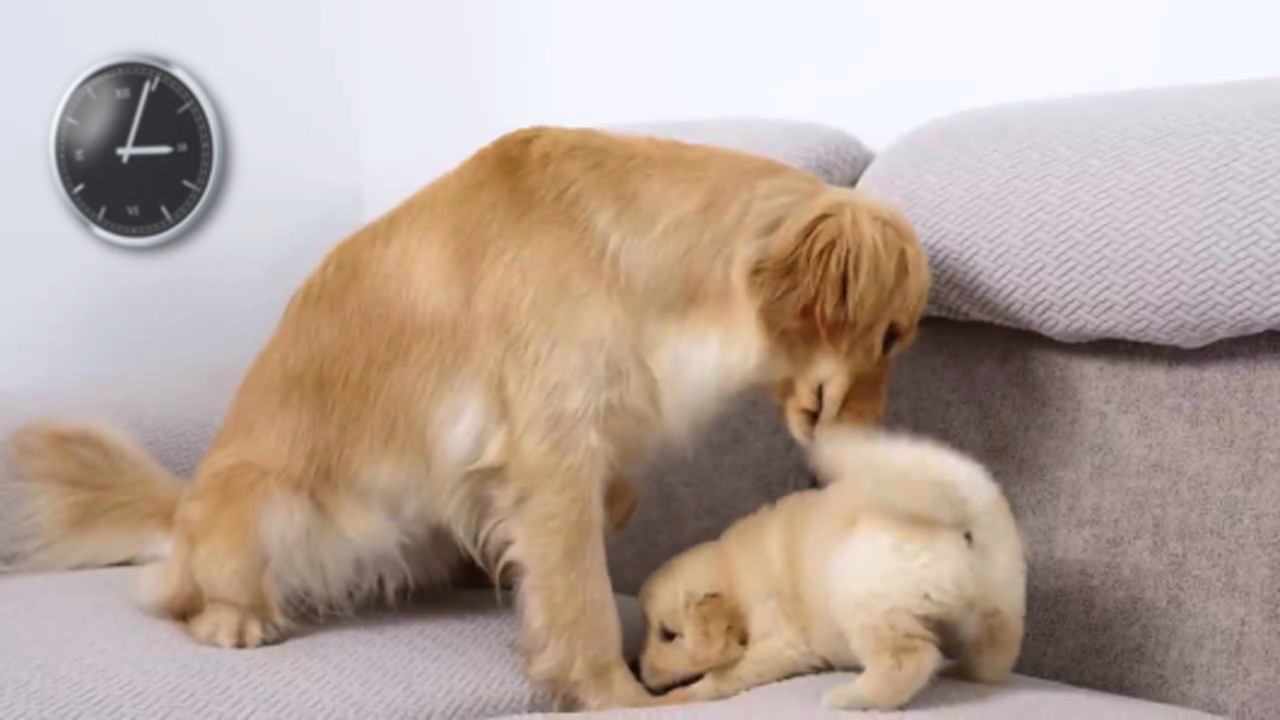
**3:04**
